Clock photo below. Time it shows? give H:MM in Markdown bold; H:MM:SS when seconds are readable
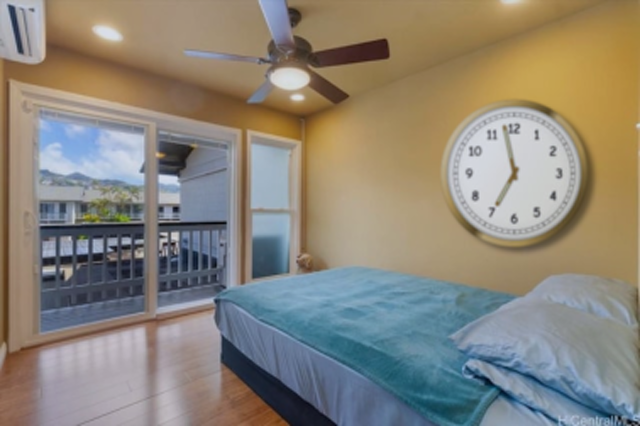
**6:58**
